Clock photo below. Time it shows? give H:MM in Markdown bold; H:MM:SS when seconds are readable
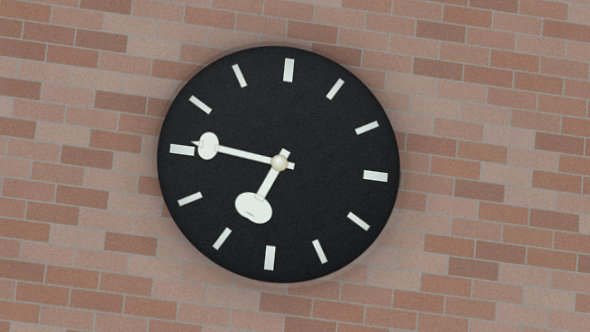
**6:46**
